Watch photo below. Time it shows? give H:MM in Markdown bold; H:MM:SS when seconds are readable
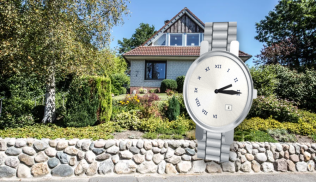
**2:15**
